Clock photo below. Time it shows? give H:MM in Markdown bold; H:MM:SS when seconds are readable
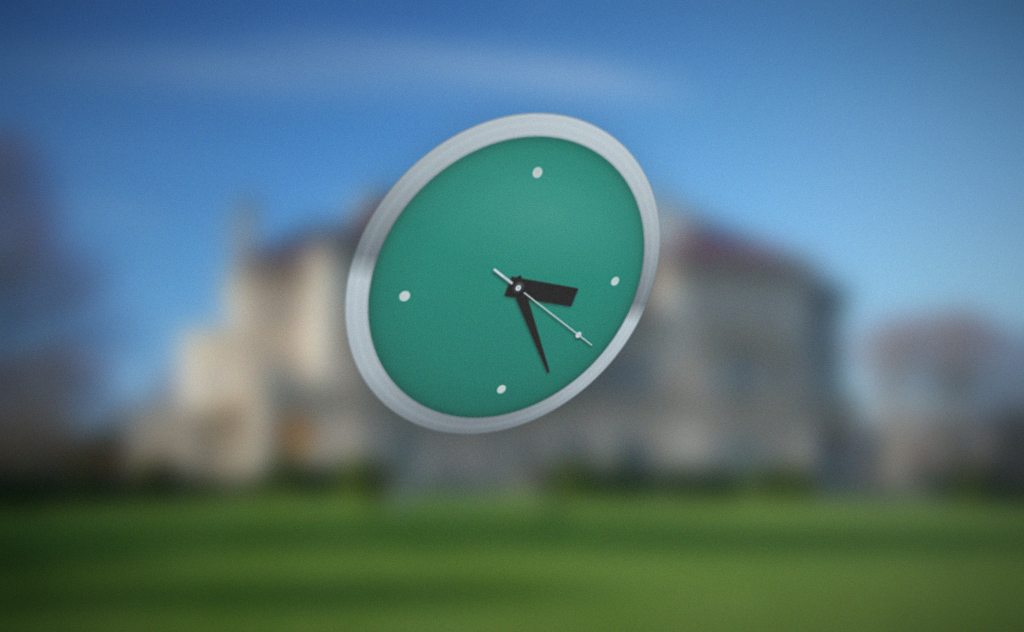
**3:25:21**
